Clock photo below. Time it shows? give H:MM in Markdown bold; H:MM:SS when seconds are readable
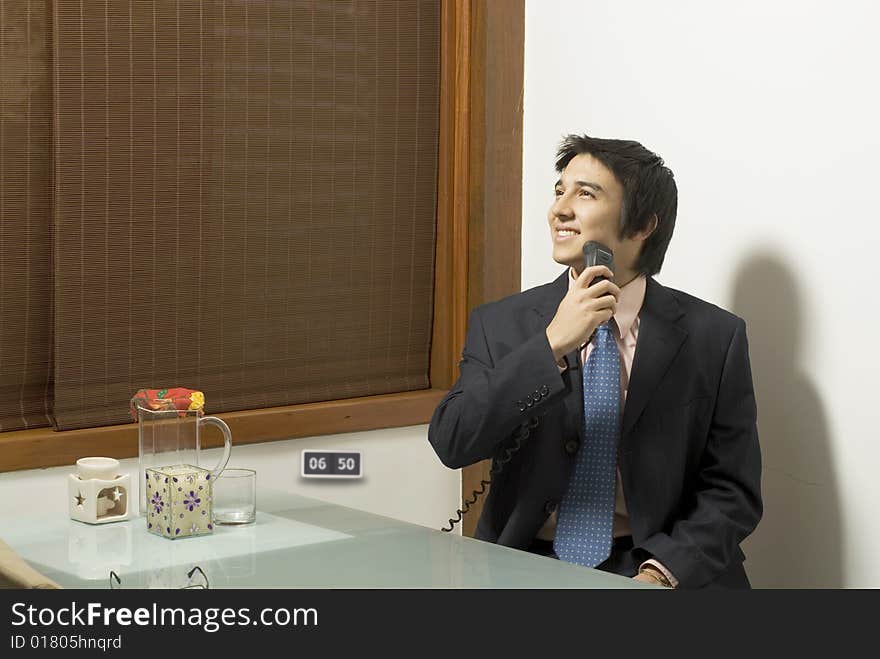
**6:50**
